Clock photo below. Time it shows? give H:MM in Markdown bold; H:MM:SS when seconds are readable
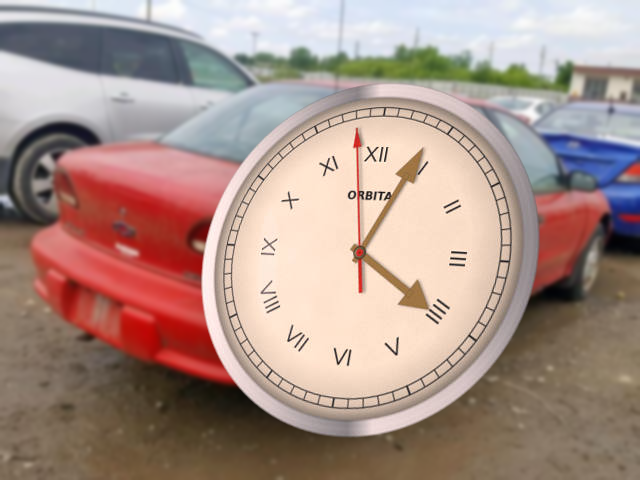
**4:03:58**
